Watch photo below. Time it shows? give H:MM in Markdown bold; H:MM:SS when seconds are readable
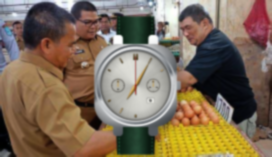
**7:05**
